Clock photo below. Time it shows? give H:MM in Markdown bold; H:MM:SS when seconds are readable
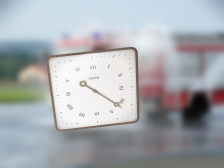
**10:22**
